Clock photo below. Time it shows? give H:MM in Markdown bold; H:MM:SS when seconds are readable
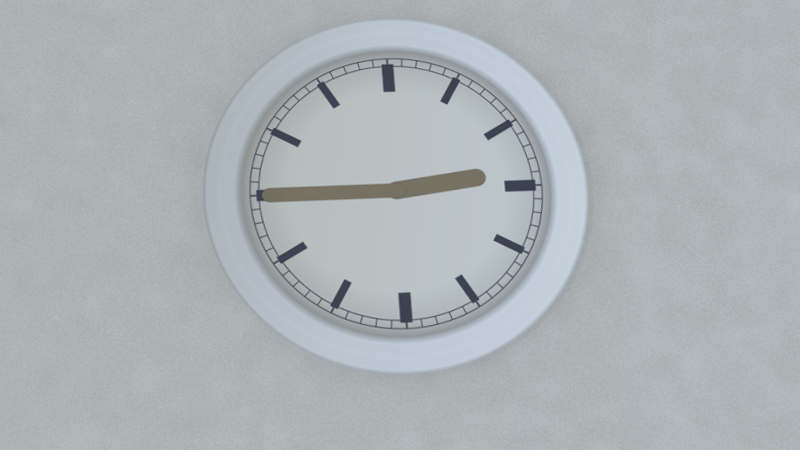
**2:45**
